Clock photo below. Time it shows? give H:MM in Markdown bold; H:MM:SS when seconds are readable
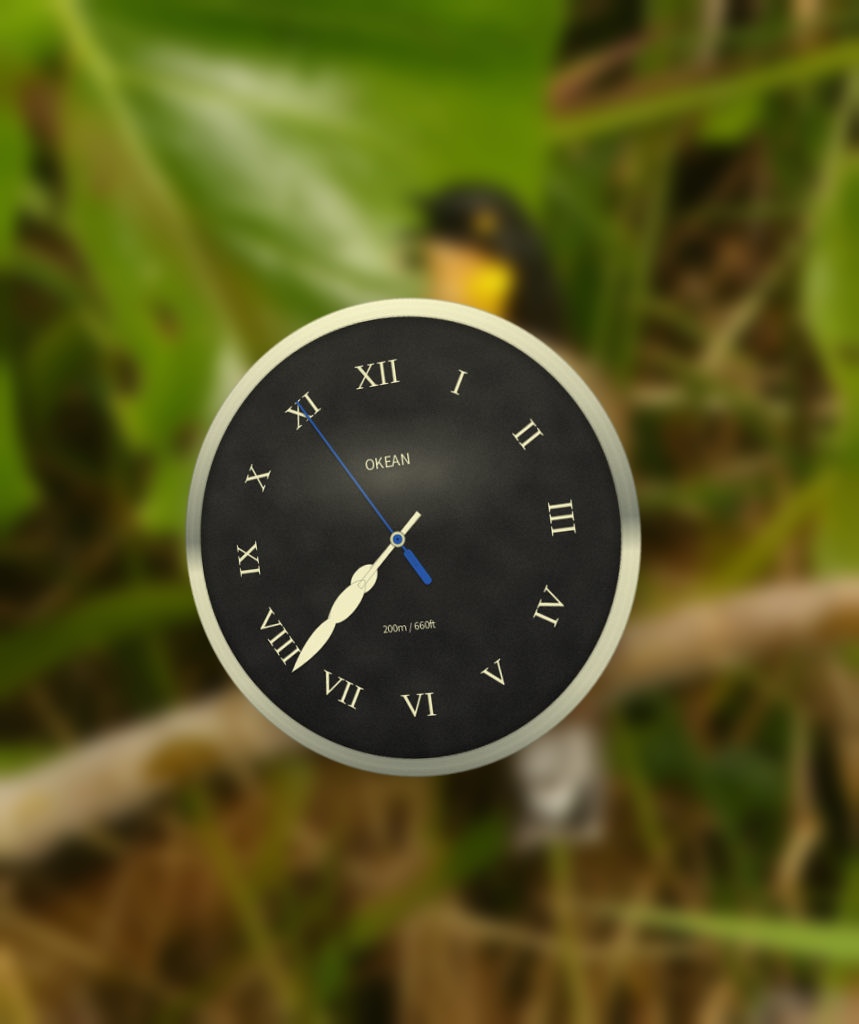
**7:37:55**
